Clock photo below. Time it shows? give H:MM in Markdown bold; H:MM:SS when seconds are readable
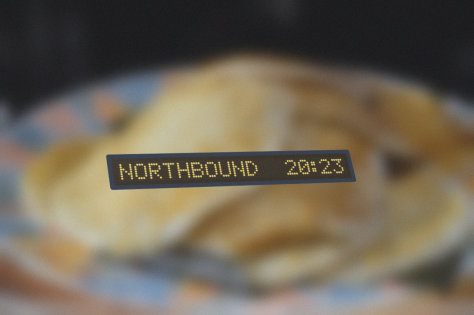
**20:23**
